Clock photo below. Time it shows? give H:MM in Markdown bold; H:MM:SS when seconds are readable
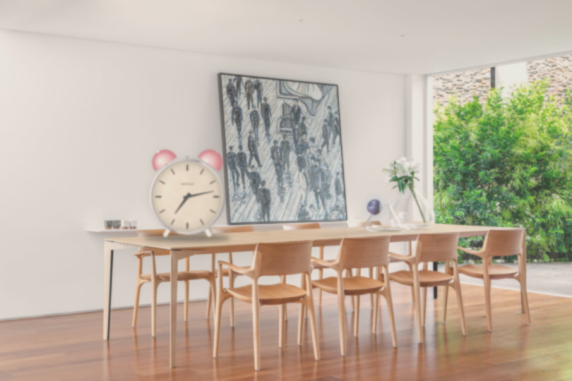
**7:13**
